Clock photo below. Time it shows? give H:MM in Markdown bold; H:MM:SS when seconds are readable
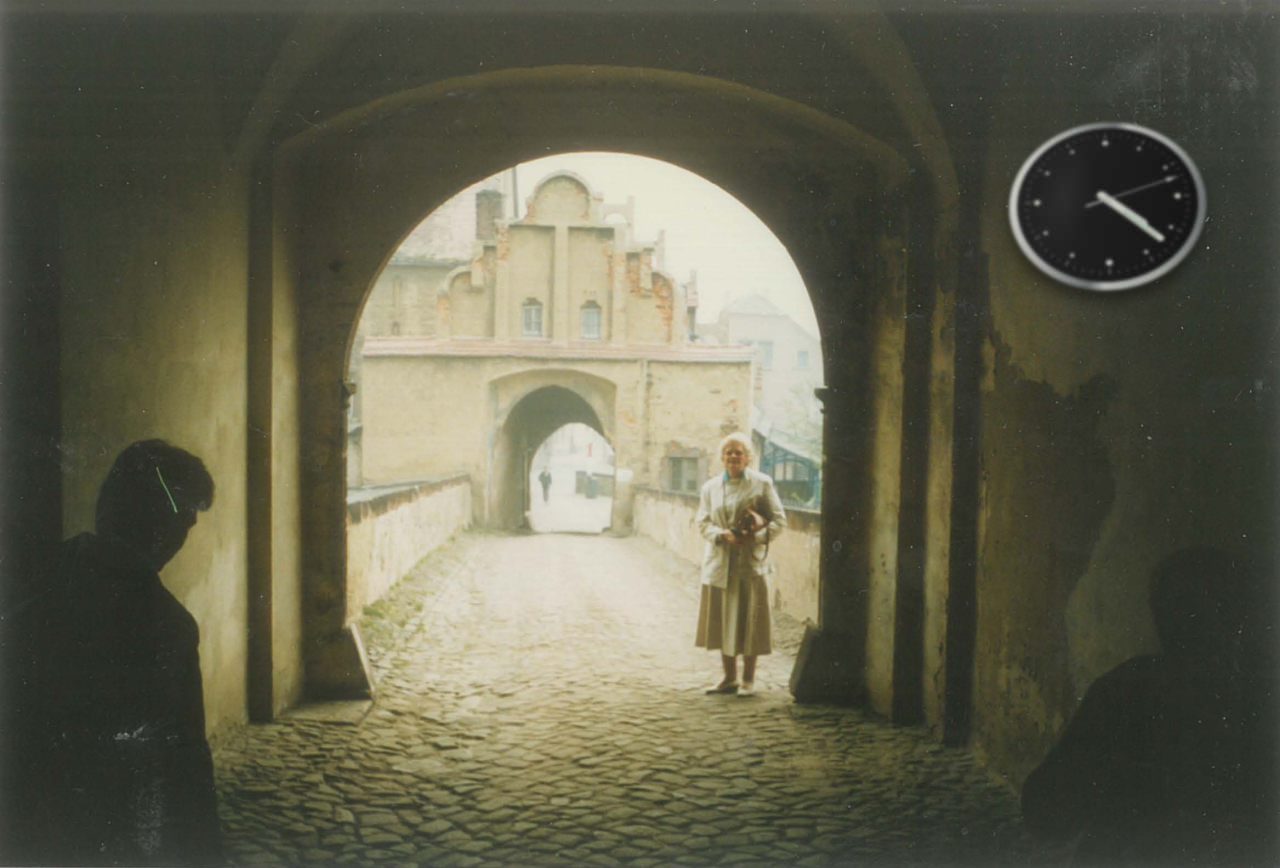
**4:22:12**
